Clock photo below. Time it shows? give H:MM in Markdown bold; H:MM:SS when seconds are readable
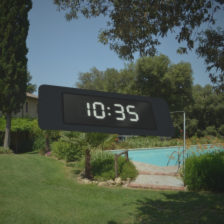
**10:35**
